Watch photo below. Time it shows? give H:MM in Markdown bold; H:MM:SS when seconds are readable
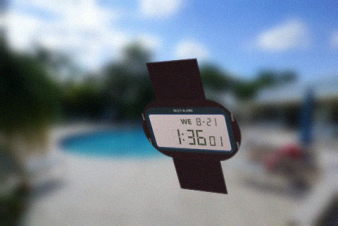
**1:36:01**
